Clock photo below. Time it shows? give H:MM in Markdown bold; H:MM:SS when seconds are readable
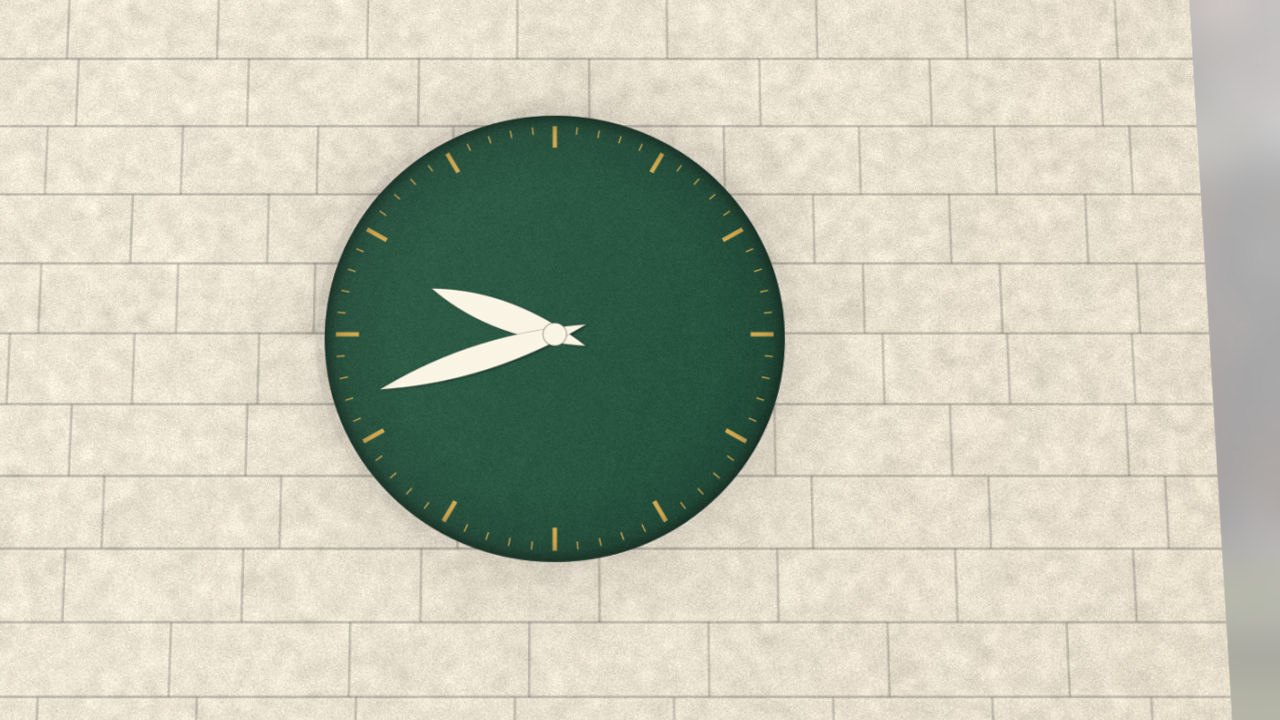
**9:42**
